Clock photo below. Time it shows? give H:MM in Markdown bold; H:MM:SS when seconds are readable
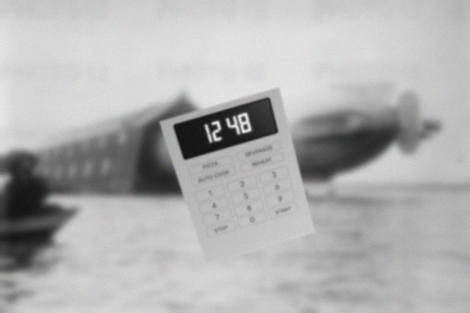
**12:48**
